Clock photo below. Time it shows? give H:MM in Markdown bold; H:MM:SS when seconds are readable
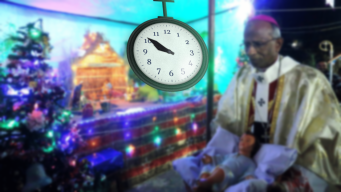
**9:51**
